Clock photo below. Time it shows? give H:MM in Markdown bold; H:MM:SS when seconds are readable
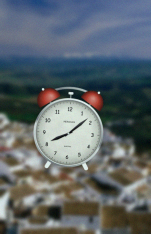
**8:08**
